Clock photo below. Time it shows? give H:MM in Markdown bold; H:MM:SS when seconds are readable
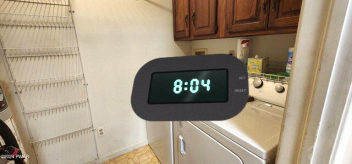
**8:04**
